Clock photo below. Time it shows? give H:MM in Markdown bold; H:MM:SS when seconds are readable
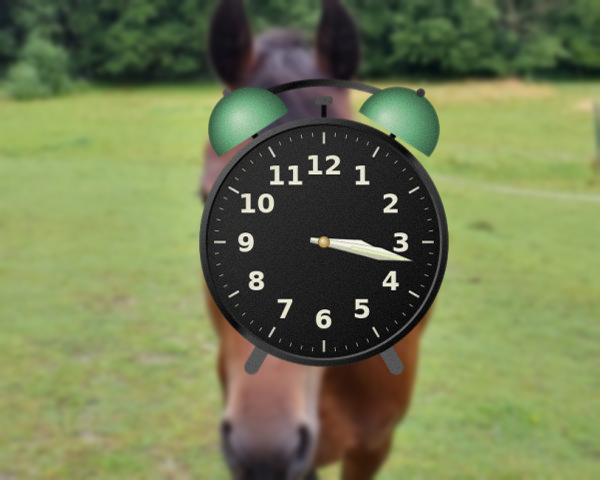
**3:17**
